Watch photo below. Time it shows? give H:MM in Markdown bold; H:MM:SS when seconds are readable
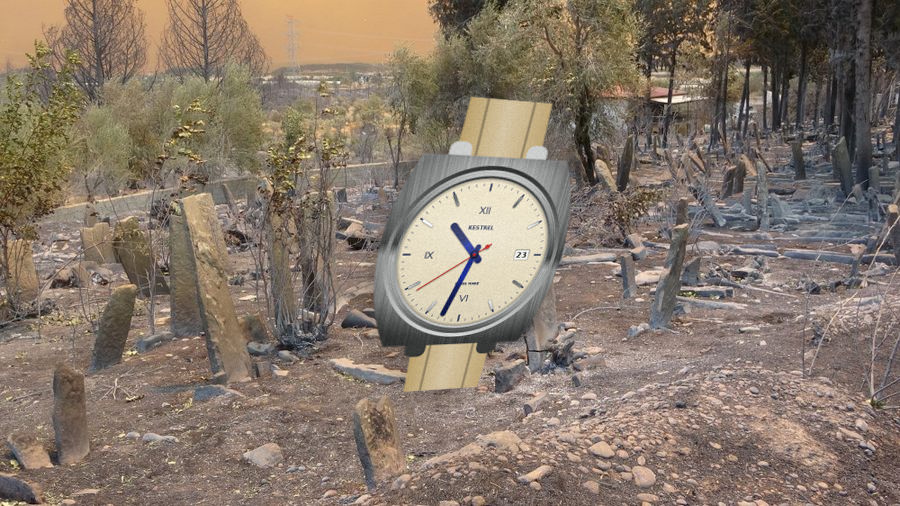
**10:32:39**
